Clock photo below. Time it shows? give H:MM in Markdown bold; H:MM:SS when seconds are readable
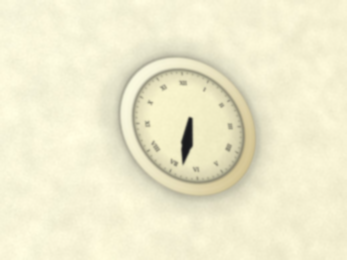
**6:33**
